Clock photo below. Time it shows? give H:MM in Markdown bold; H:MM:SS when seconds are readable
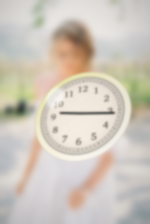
**9:16**
